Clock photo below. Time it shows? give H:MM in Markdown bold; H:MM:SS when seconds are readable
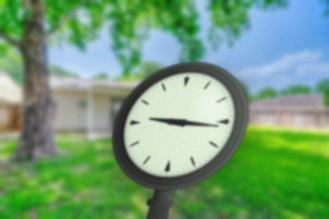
**9:16**
